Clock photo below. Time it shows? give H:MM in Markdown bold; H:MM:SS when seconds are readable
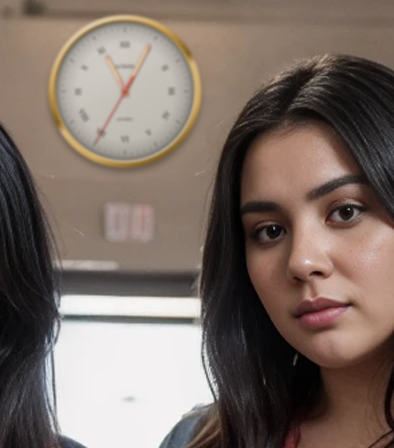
**11:04:35**
